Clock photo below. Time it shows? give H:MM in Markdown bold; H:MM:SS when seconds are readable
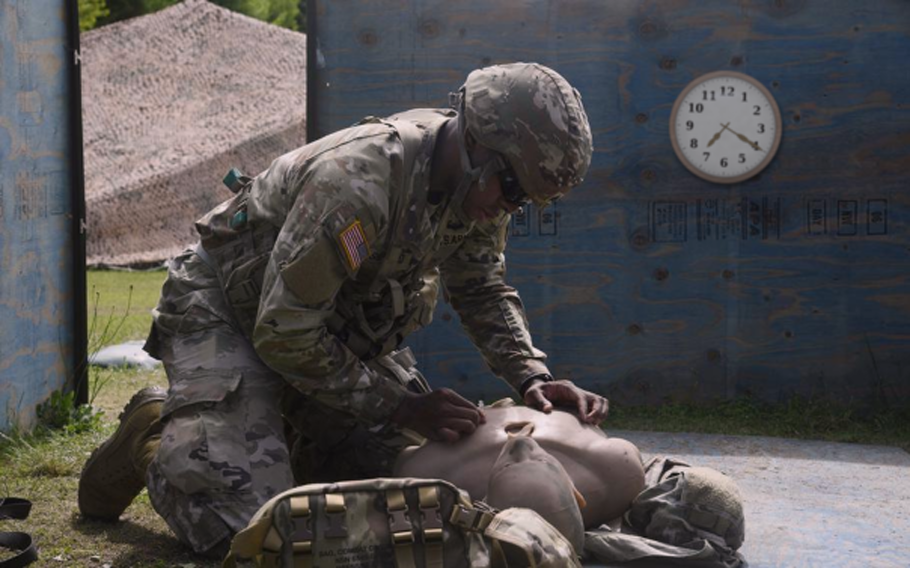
**7:20**
